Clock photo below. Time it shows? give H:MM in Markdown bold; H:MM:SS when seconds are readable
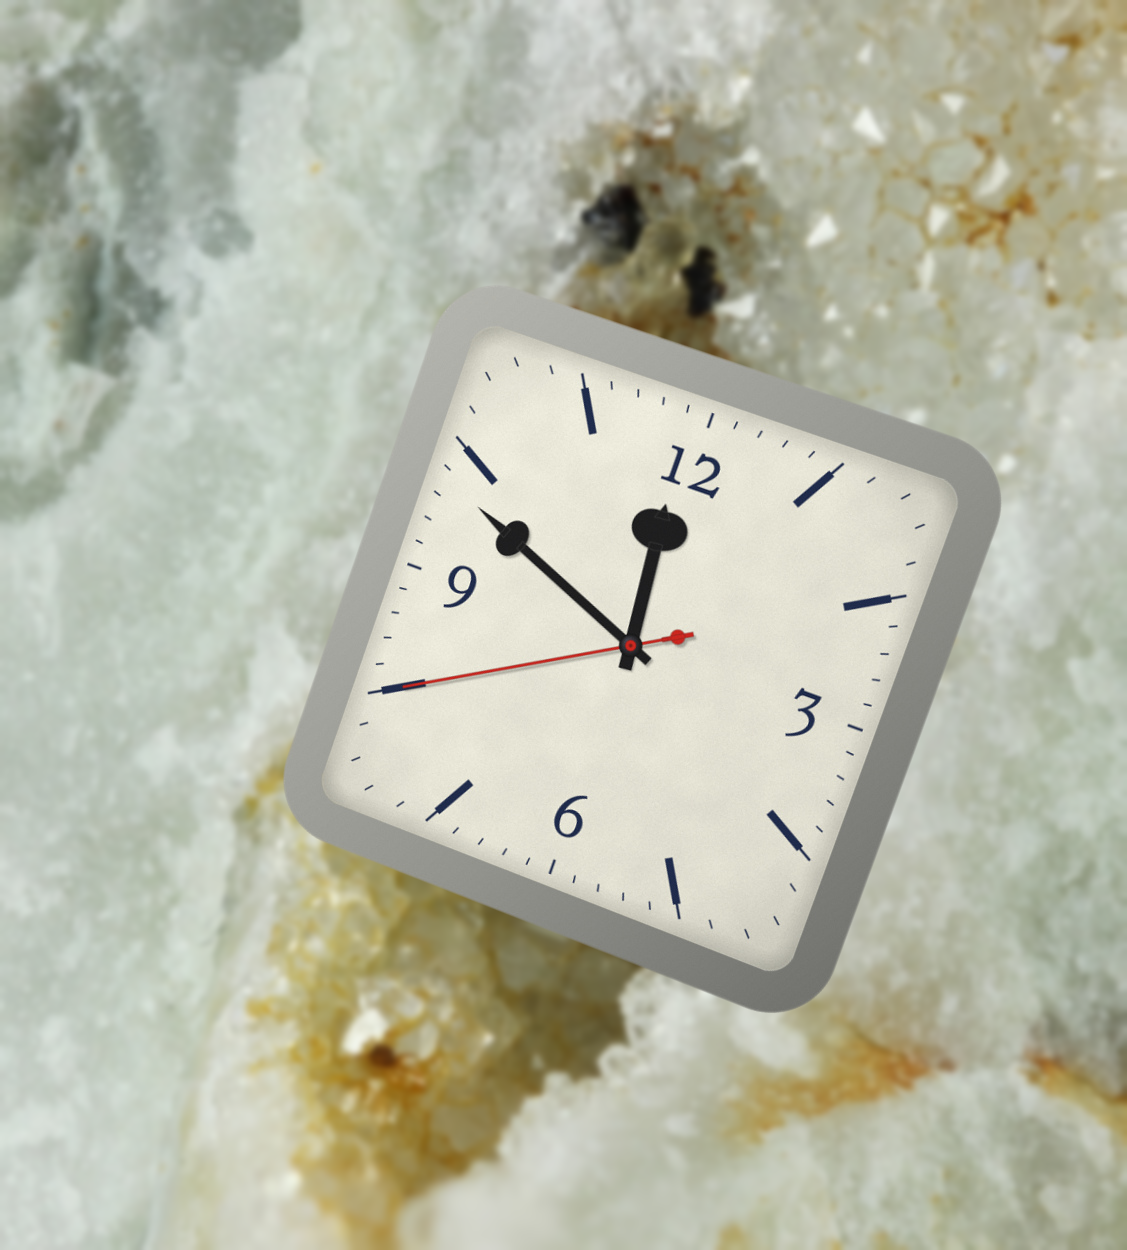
**11:48:40**
